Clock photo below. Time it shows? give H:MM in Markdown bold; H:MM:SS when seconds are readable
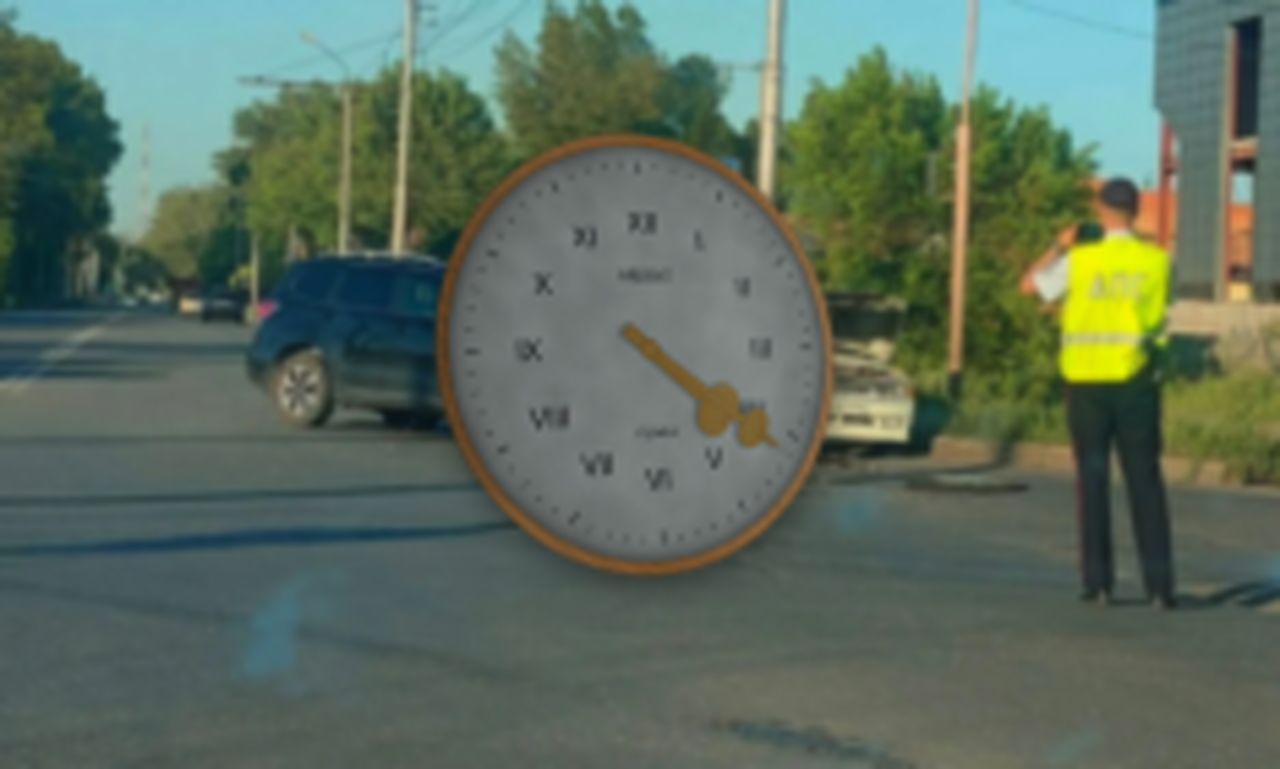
**4:21**
